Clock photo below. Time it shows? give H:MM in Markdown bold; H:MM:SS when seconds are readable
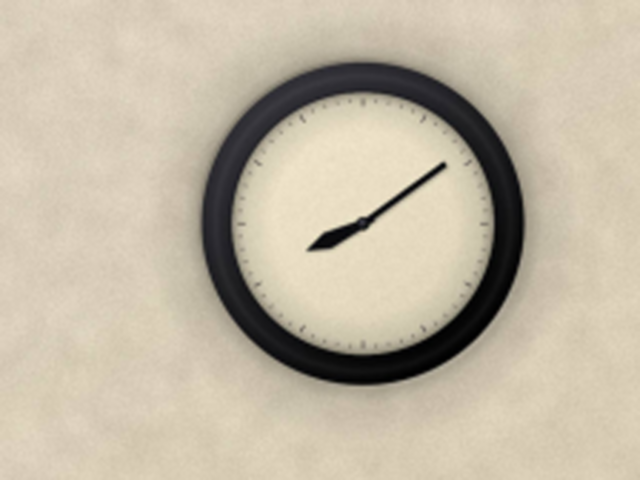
**8:09**
